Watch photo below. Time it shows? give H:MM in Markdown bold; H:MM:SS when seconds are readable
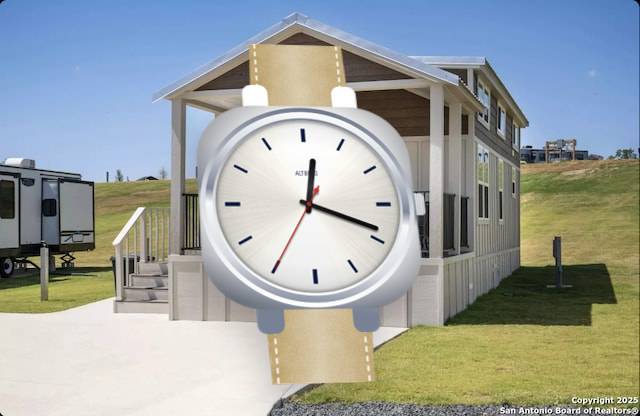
**12:18:35**
